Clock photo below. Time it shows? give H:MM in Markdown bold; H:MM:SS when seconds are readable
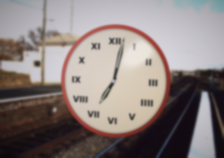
**7:02**
